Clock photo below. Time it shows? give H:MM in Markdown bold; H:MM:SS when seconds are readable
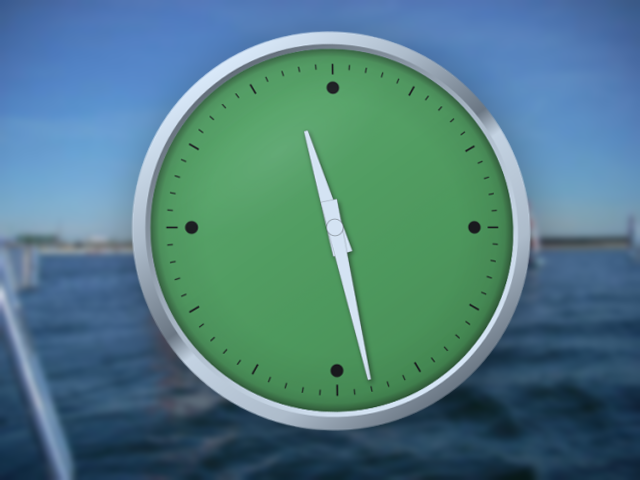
**11:28**
